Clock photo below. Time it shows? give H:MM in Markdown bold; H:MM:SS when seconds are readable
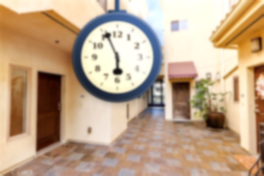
**5:56**
